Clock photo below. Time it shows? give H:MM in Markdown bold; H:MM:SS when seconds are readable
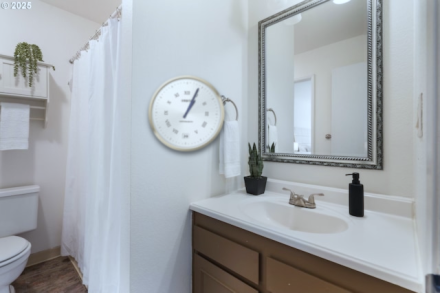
**1:04**
